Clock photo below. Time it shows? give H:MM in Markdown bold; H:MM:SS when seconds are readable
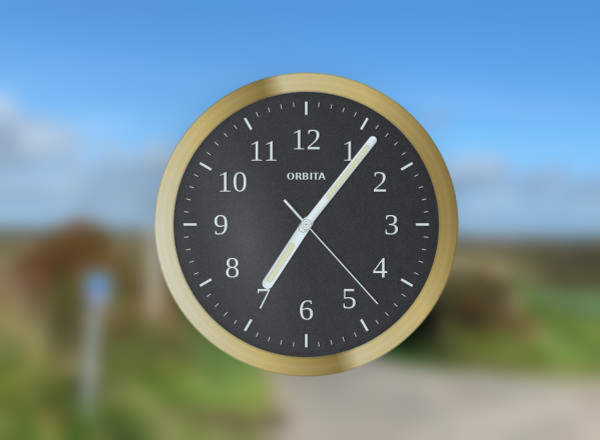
**7:06:23**
